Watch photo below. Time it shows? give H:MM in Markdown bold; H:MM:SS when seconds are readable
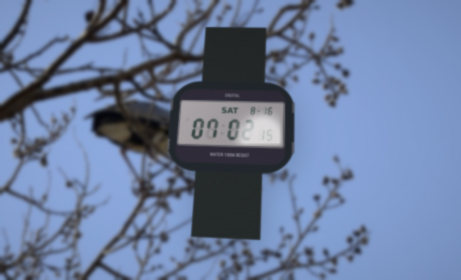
**7:02:15**
